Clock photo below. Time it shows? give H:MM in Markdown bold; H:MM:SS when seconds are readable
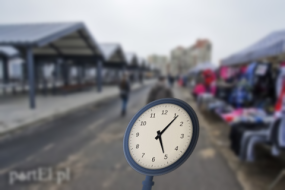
**5:06**
